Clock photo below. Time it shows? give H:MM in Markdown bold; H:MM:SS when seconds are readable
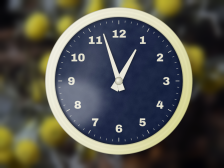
**12:57**
